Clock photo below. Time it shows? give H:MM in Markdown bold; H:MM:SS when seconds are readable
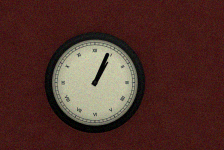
**1:04**
